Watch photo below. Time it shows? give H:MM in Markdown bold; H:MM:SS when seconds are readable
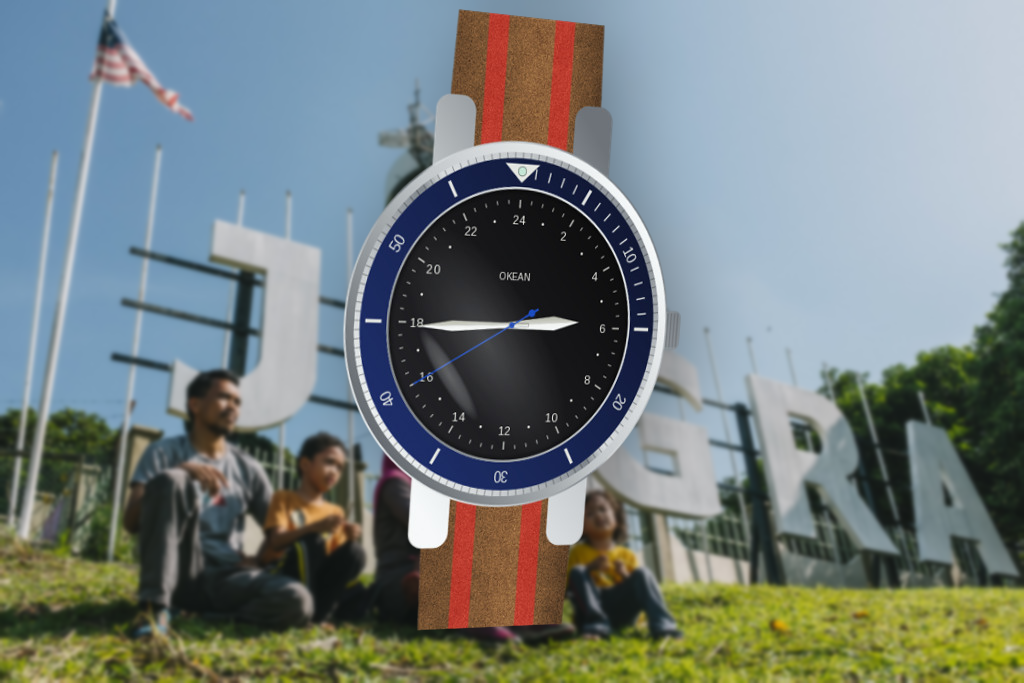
**5:44:40**
